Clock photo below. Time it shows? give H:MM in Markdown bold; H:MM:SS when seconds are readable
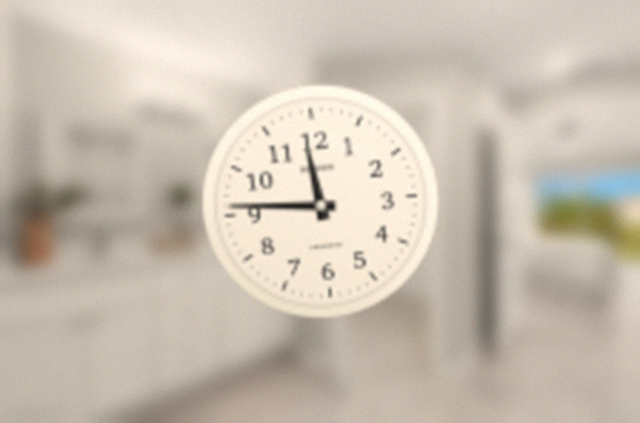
**11:46**
